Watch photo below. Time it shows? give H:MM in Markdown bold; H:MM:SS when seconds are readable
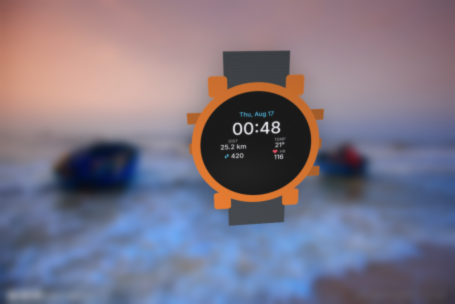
**0:48**
